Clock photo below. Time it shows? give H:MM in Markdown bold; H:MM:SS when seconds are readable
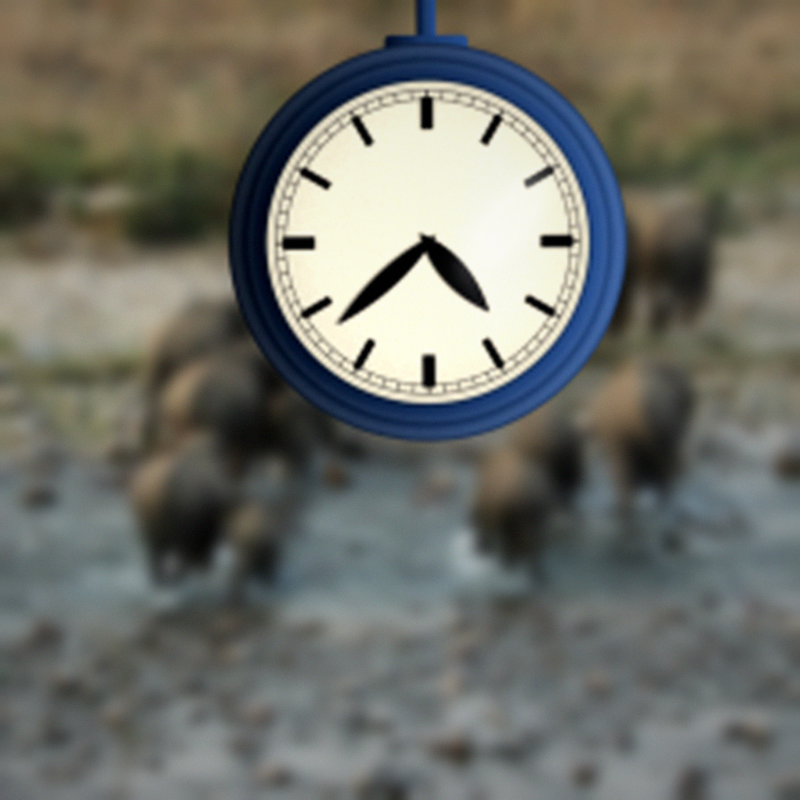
**4:38**
